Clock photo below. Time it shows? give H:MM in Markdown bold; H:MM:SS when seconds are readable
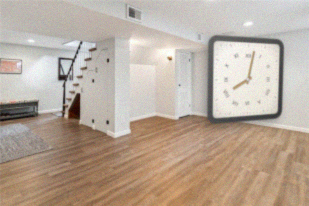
**8:02**
